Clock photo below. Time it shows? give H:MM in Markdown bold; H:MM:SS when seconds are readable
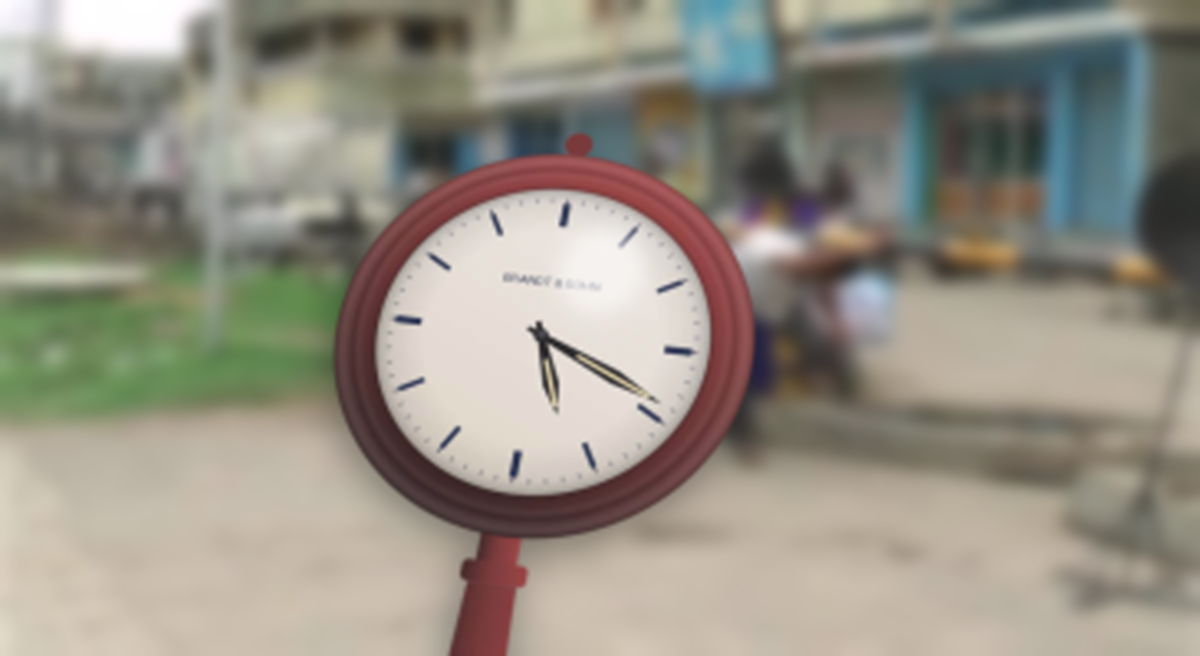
**5:19**
